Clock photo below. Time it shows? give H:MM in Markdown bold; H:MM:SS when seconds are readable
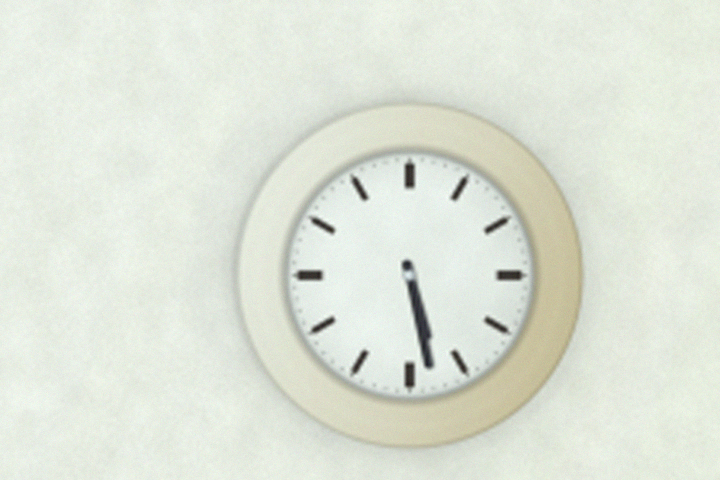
**5:28**
